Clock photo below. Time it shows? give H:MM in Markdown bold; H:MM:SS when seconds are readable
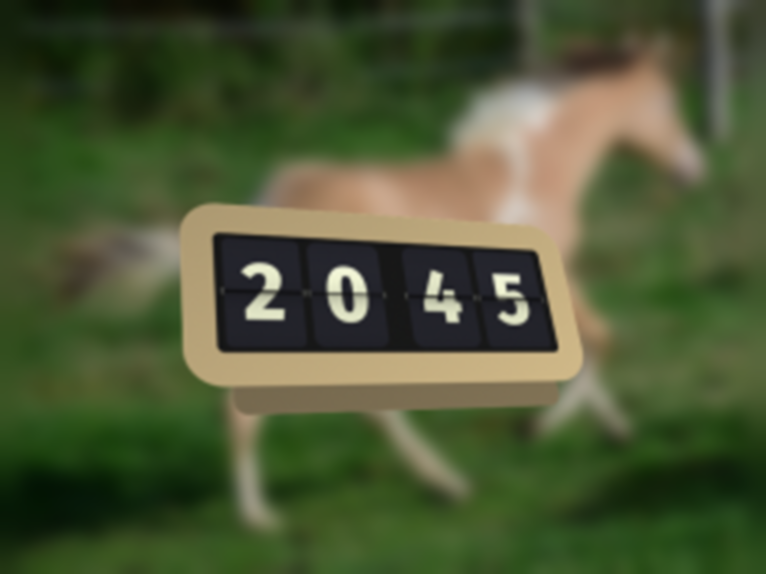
**20:45**
